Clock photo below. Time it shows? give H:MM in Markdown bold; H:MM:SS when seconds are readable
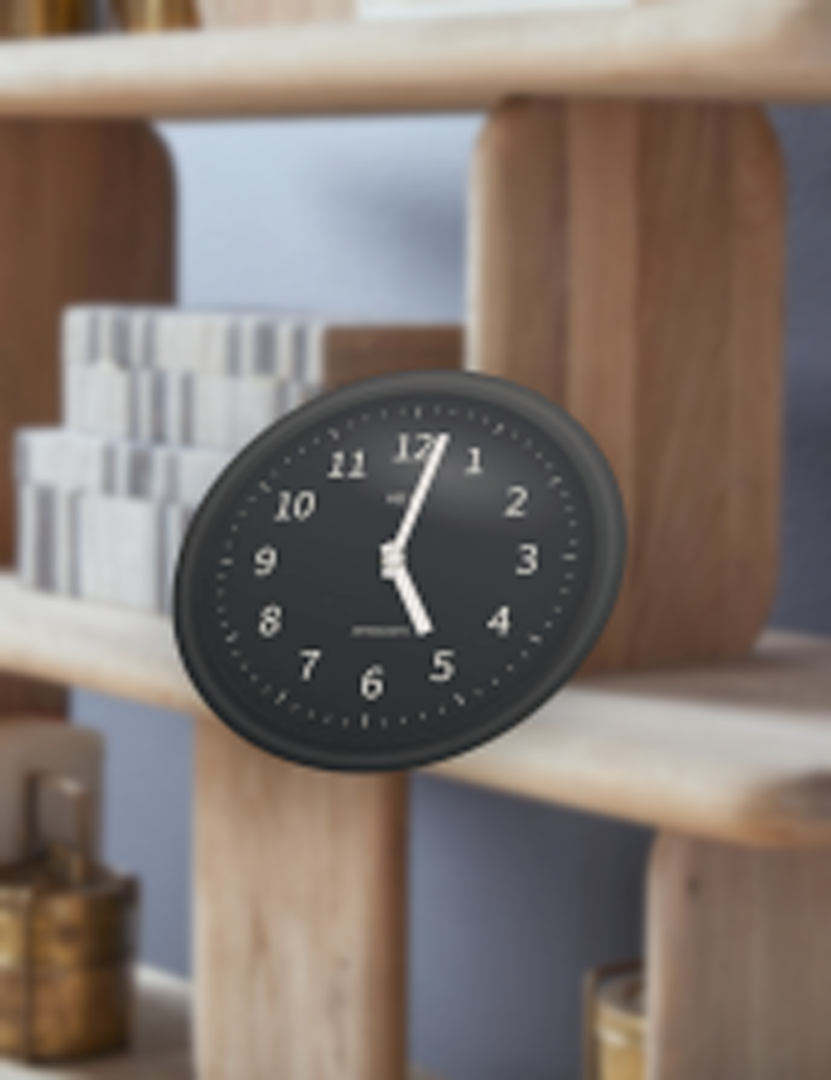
**5:02**
